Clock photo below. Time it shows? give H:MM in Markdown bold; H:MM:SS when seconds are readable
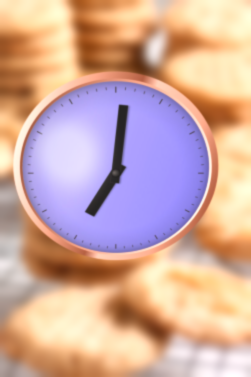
**7:01**
